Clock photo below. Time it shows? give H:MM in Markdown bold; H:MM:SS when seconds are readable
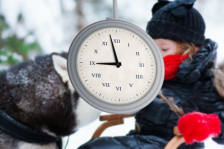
**8:58**
